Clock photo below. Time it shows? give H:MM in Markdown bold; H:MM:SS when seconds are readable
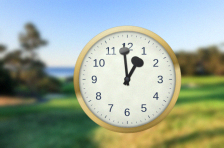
**12:59**
